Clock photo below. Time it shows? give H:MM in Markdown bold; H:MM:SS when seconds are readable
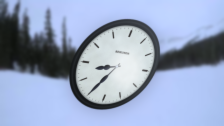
**8:35**
